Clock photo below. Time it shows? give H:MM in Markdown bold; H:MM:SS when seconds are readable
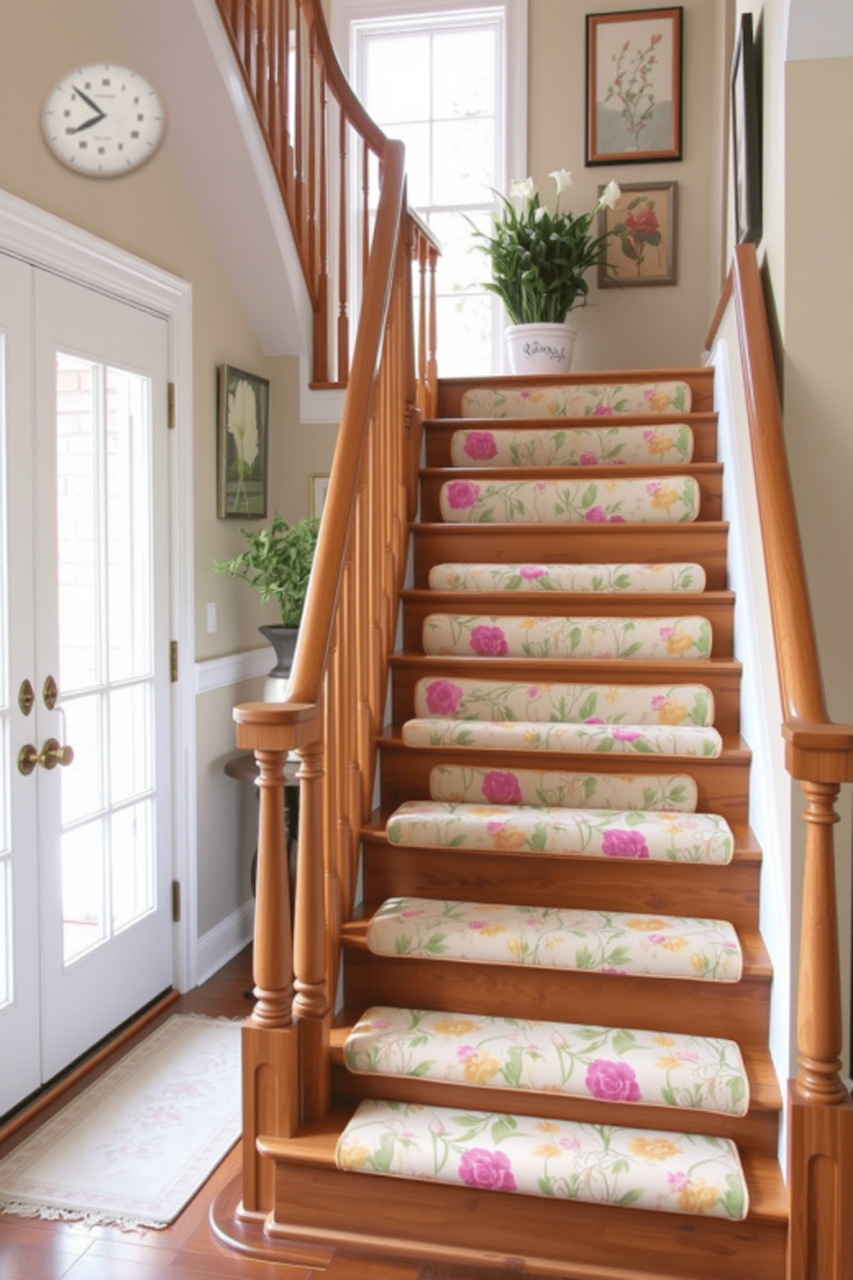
**7:52**
